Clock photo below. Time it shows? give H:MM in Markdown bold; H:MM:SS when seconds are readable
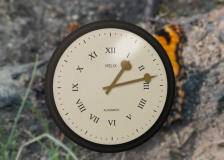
**1:13**
